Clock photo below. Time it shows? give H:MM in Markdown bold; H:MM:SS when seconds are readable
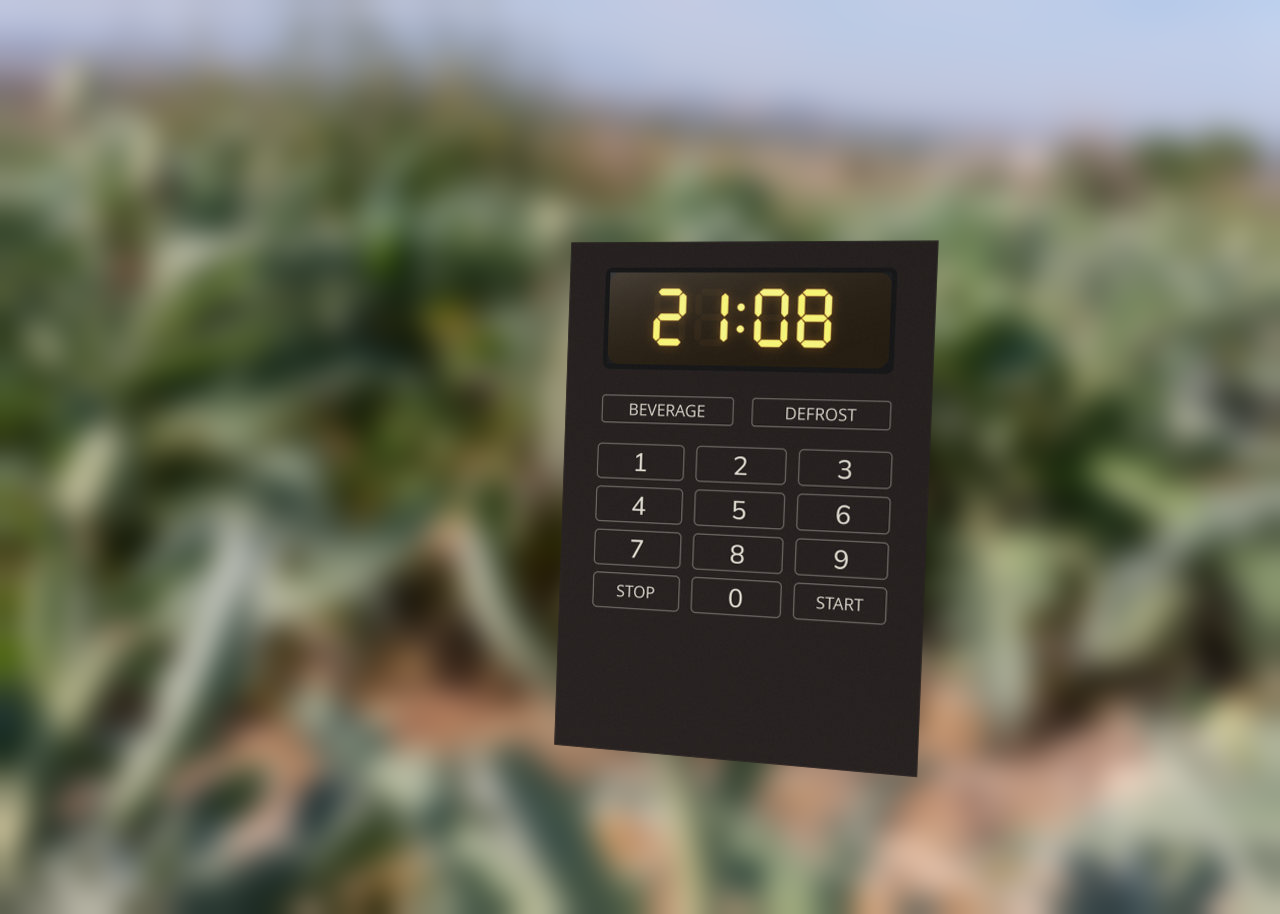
**21:08**
